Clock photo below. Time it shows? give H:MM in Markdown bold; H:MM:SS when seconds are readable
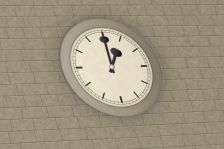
**1:00**
